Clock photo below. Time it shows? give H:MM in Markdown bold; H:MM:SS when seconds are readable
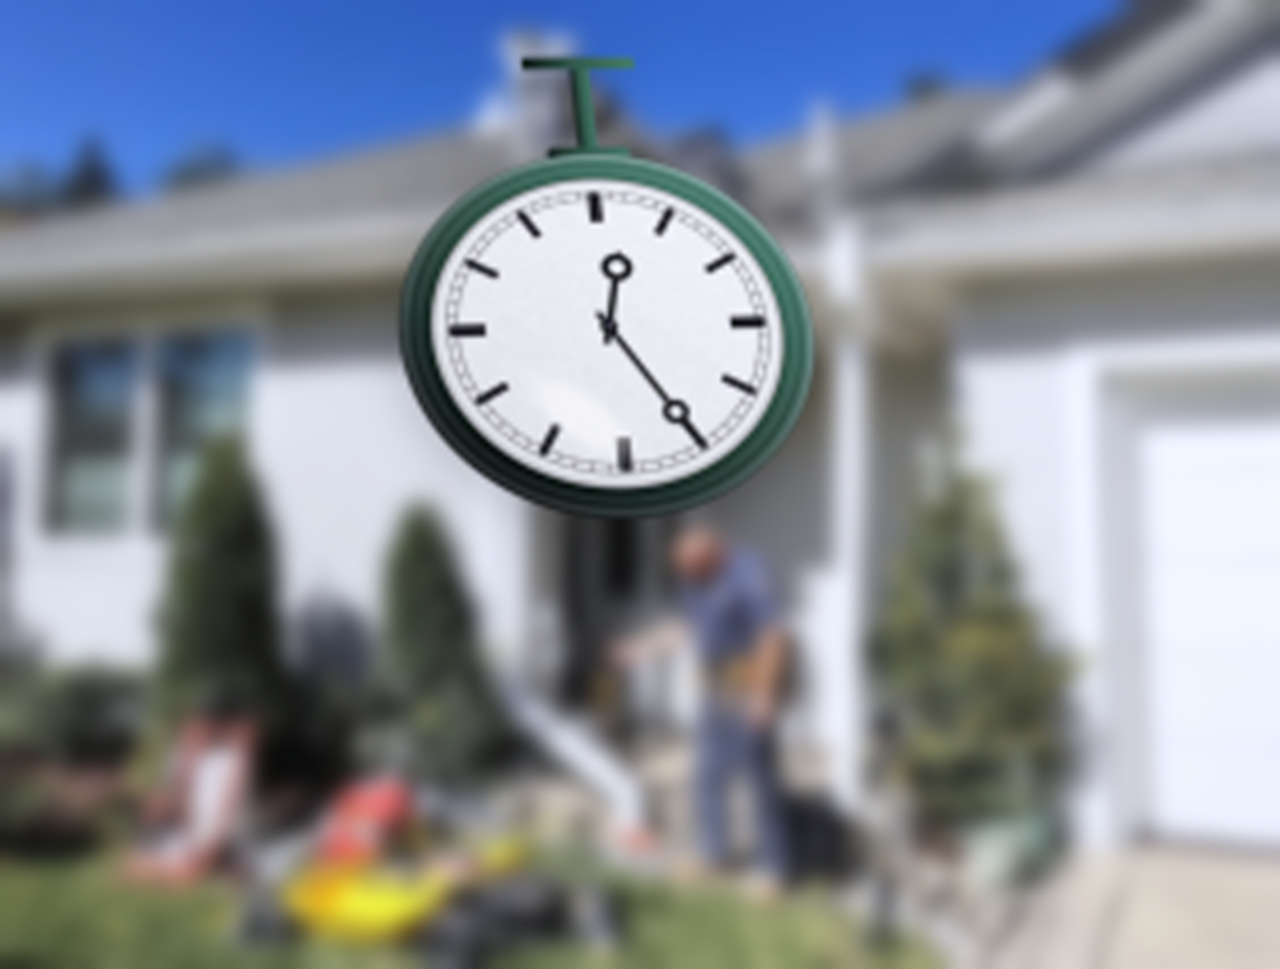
**12:25**
